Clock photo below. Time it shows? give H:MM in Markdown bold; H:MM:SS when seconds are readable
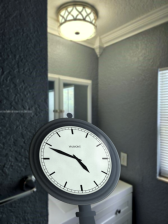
**4:49**
